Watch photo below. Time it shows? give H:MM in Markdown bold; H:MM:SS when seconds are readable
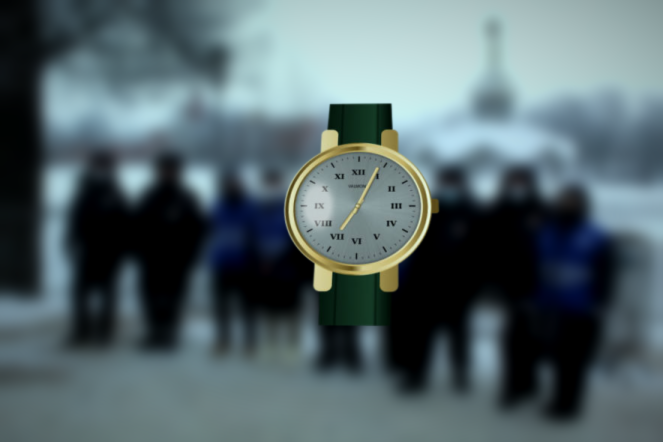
**7:04**
